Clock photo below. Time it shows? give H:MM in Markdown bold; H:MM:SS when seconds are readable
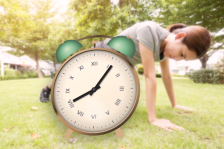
**8:06**
